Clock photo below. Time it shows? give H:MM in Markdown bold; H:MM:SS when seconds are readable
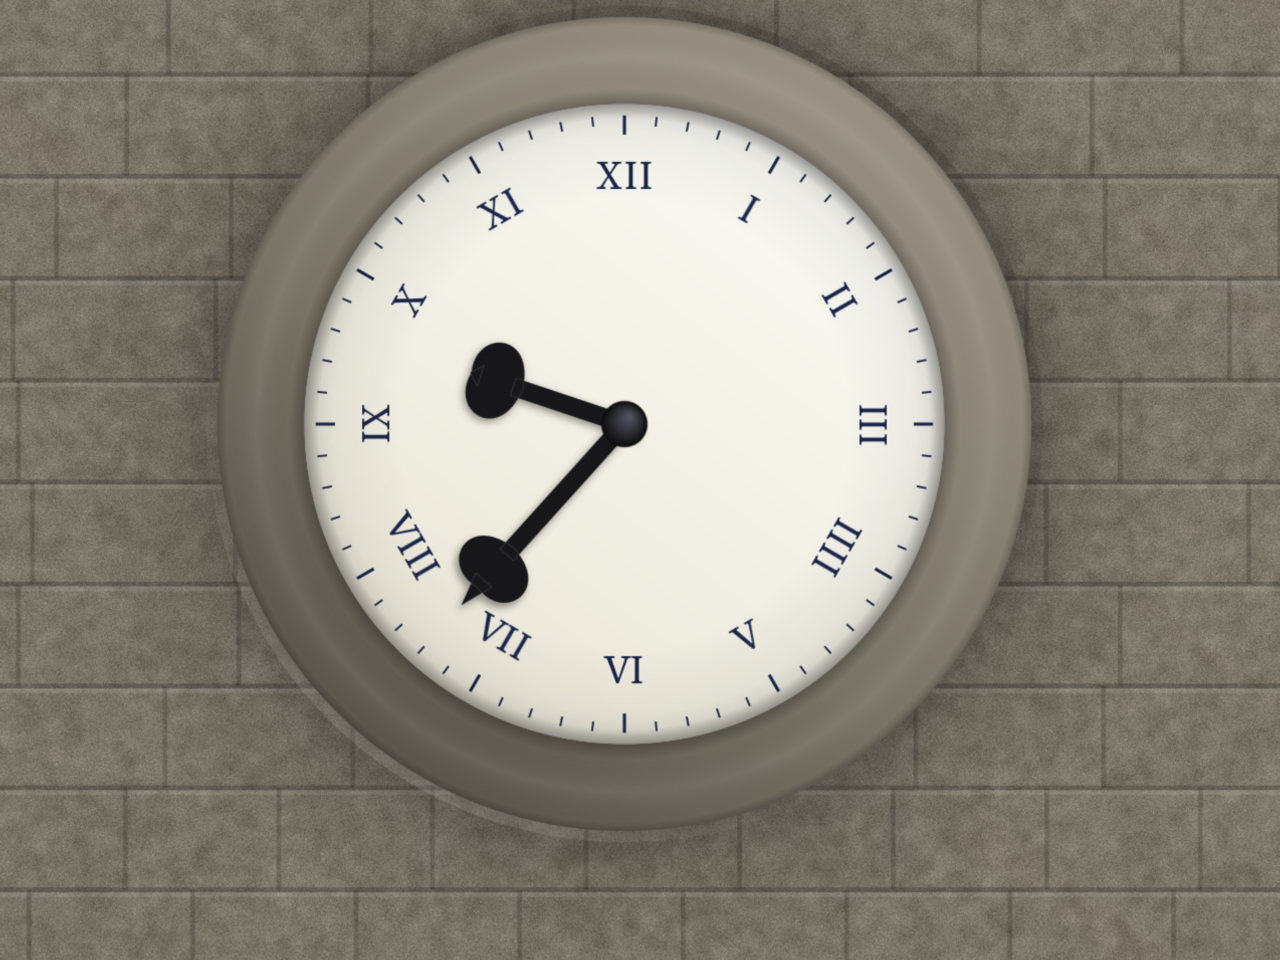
**9:37**
